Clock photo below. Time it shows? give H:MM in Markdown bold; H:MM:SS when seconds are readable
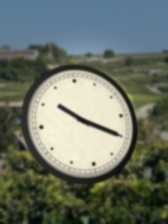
**10:20**
